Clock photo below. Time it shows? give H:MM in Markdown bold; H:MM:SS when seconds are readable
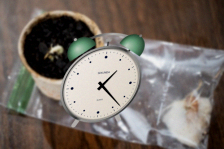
**1:23**
